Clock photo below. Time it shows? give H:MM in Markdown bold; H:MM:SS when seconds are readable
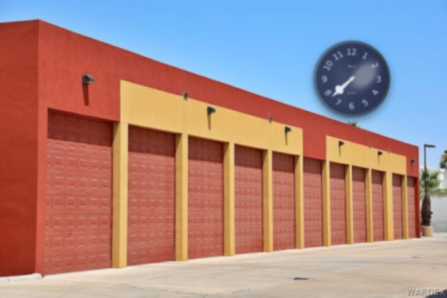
**7:38**
